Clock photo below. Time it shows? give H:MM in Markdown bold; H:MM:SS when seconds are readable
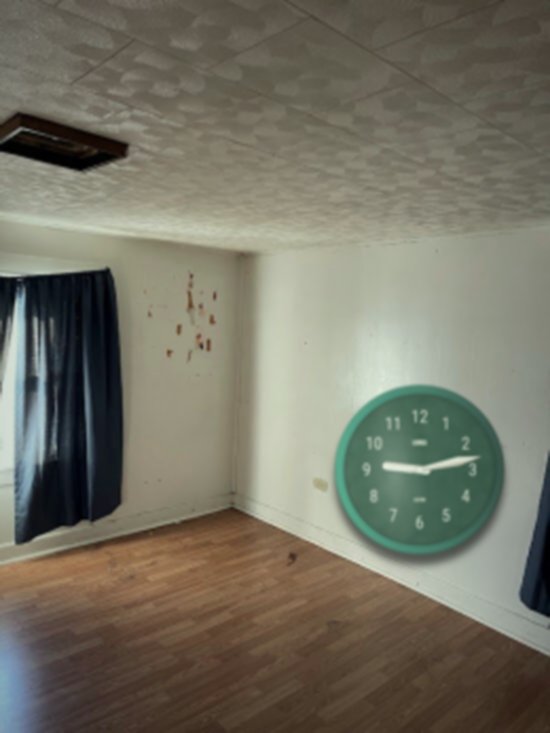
**9:13**
